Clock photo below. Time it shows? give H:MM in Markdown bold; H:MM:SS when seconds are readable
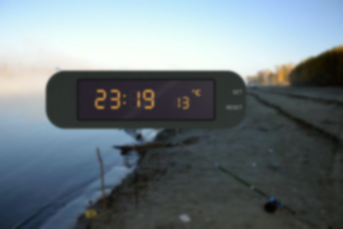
**23:19**
